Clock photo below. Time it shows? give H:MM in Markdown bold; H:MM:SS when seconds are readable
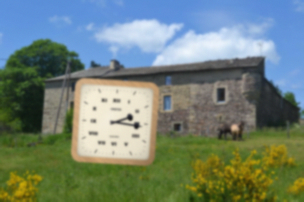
**2:16**
